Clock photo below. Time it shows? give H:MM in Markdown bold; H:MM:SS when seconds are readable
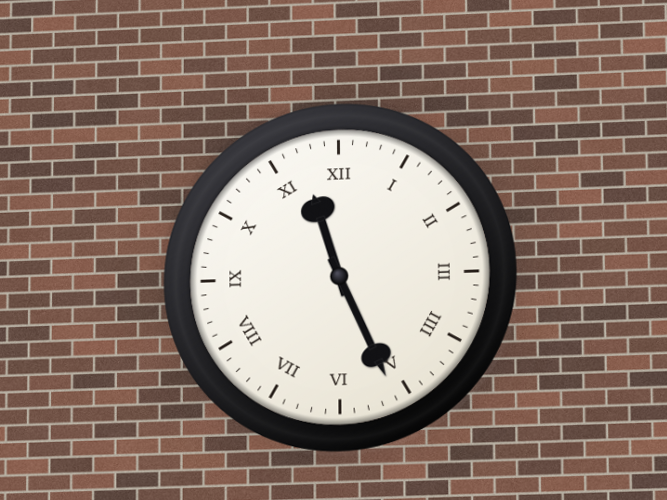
**11:26**
